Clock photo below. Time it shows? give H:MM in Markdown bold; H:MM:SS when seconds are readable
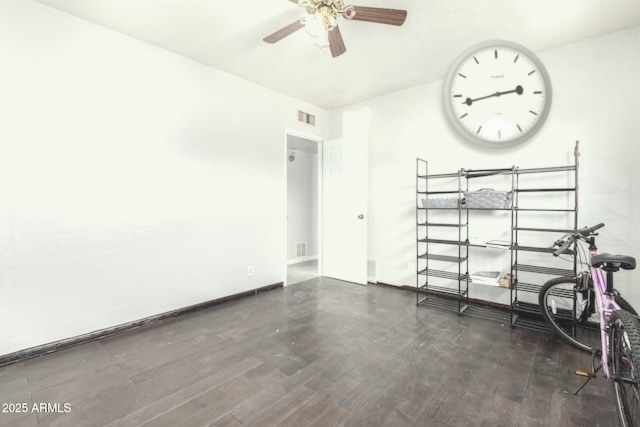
**2:43**
